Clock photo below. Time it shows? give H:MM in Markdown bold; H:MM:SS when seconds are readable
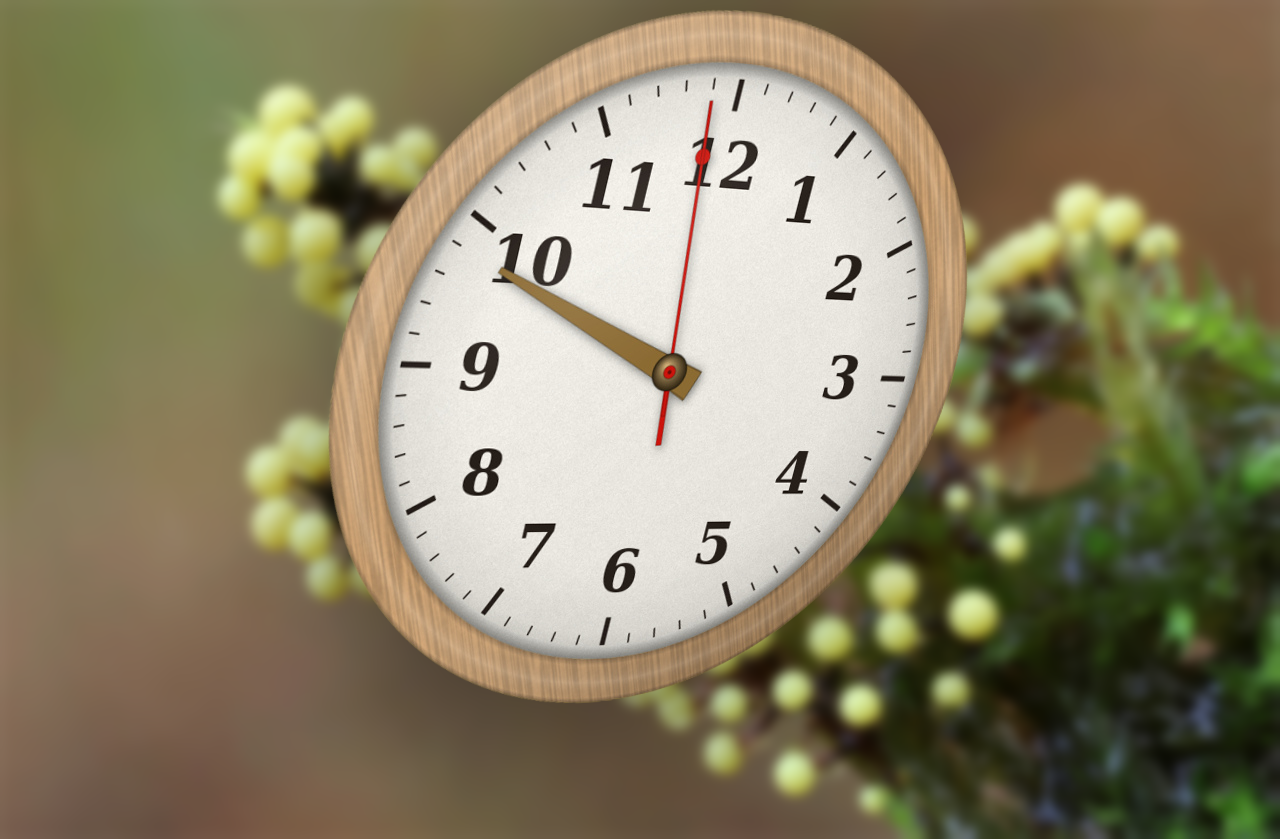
**9:48:59**
